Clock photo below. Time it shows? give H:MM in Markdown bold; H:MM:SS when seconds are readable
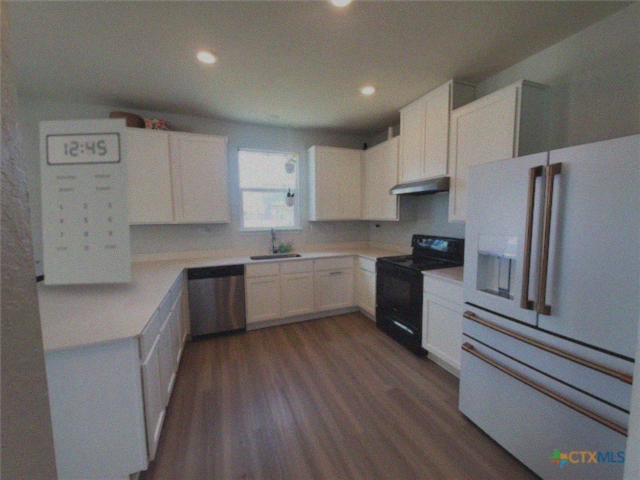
**12:45**
